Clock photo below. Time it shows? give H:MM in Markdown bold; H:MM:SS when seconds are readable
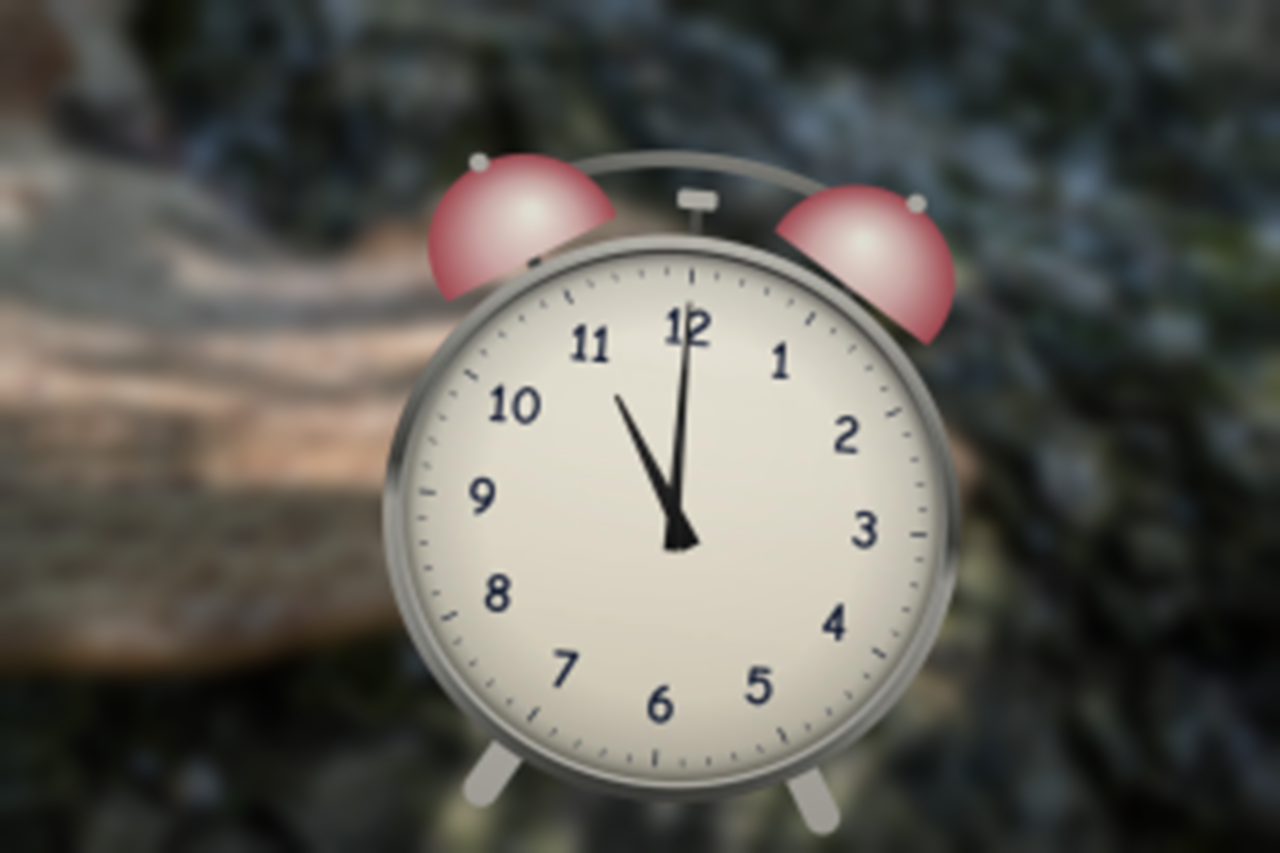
**11:00**
